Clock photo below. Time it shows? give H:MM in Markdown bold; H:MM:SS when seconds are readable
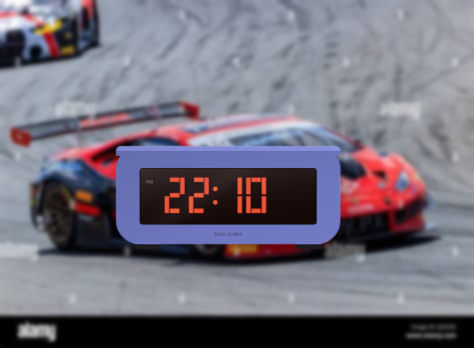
**22:10**
